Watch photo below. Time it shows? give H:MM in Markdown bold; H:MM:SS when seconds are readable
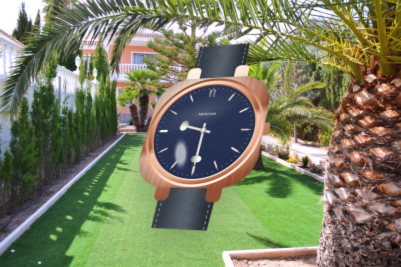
**9:30**
